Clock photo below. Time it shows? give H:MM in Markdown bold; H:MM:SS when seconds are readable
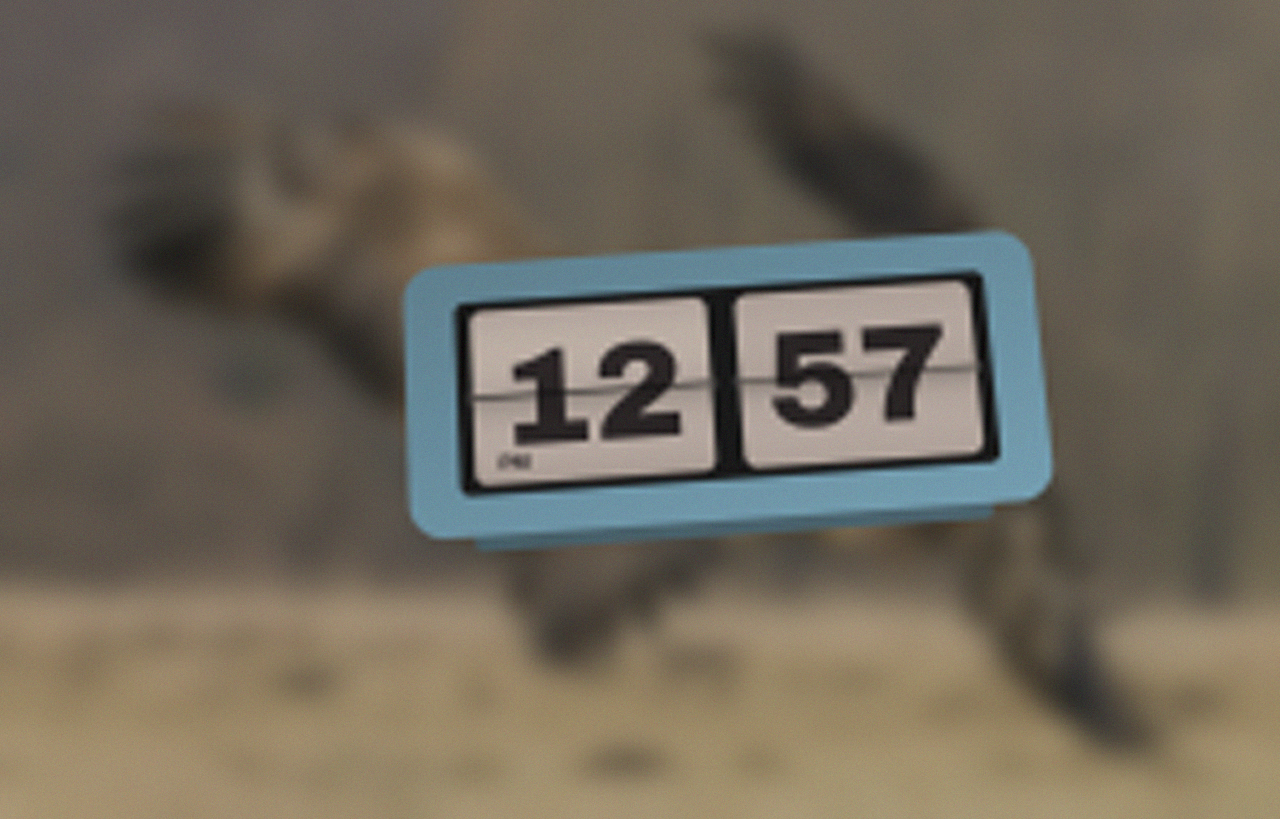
**12:57**
